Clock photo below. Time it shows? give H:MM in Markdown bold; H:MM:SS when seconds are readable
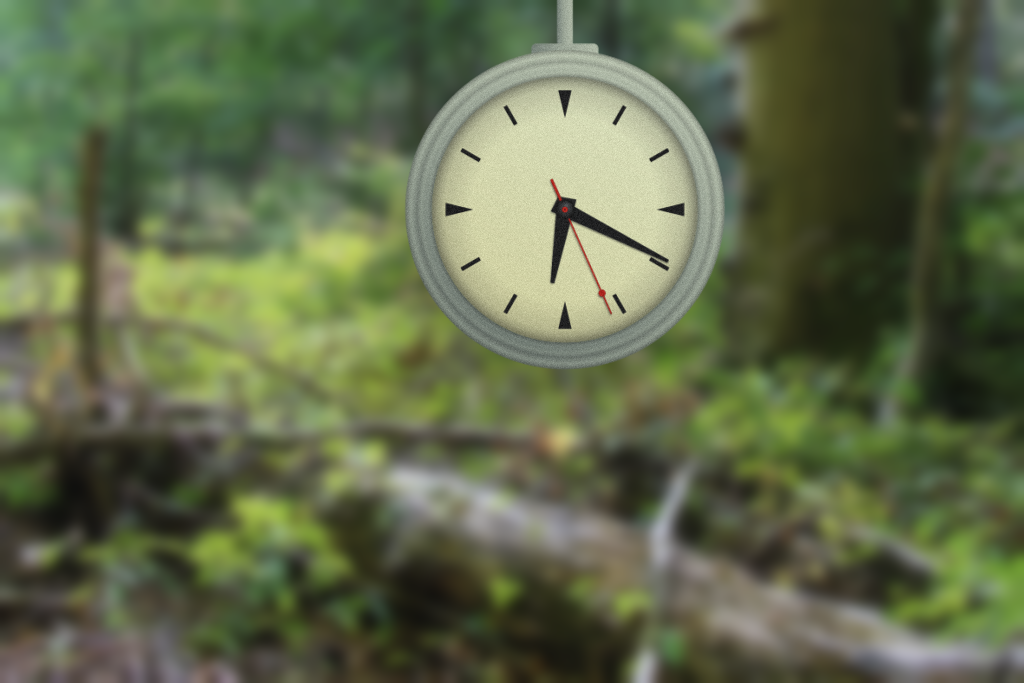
**6:19:26**
